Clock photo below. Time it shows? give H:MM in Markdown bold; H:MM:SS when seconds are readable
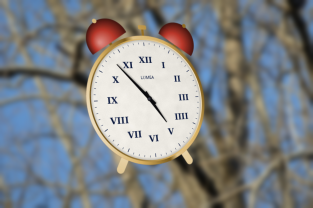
**4:53**
